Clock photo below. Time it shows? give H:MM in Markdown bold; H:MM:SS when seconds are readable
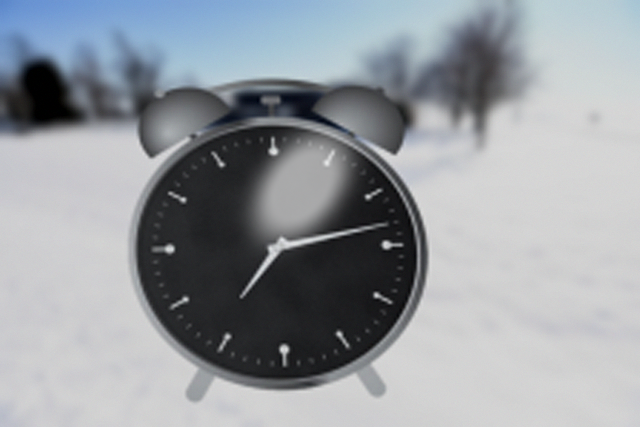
**7:13**
